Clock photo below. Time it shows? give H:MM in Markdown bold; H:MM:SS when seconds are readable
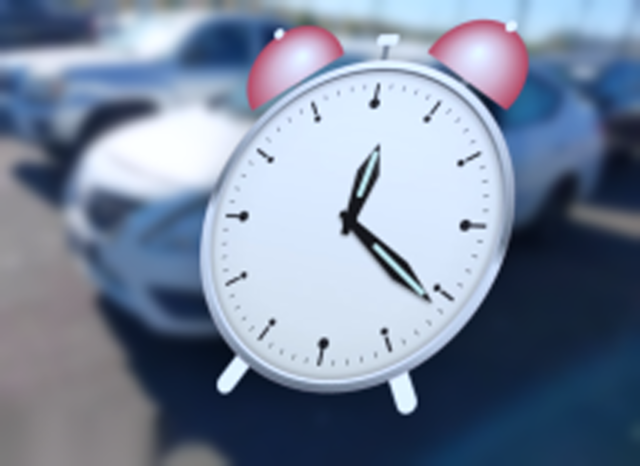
**12:21**
